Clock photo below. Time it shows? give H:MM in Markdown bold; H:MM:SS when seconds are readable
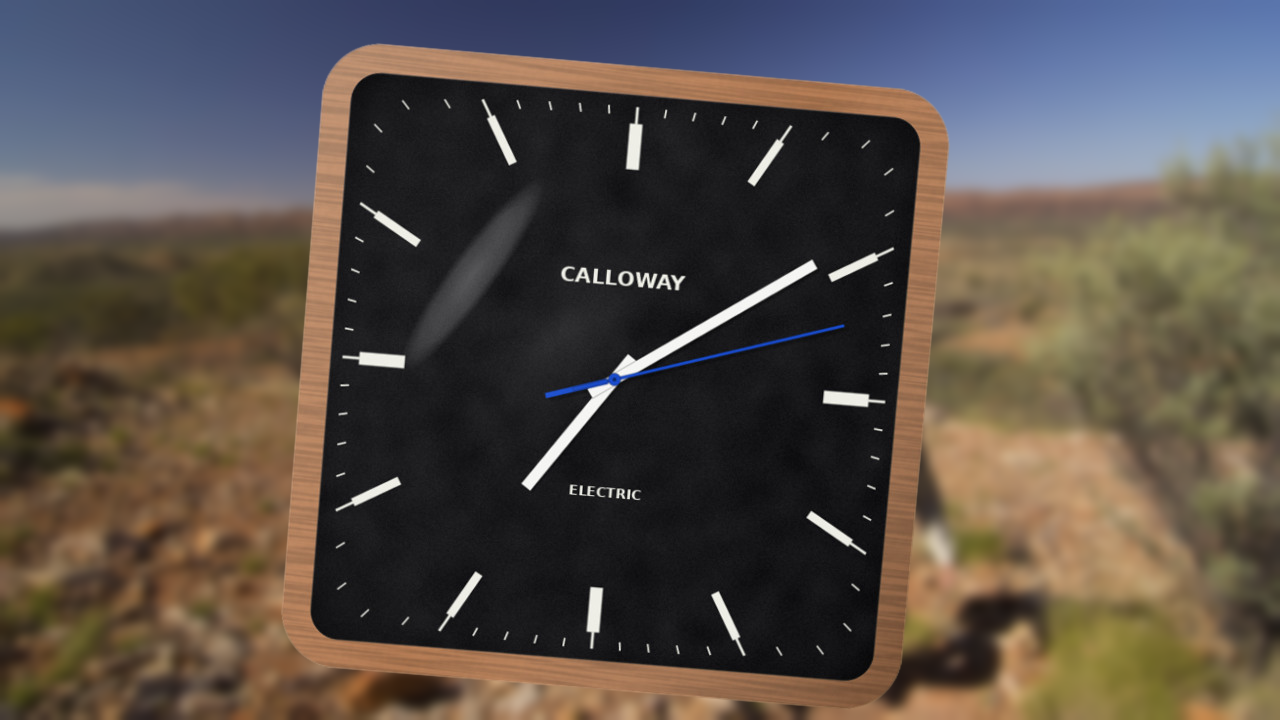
**7:09:12**
